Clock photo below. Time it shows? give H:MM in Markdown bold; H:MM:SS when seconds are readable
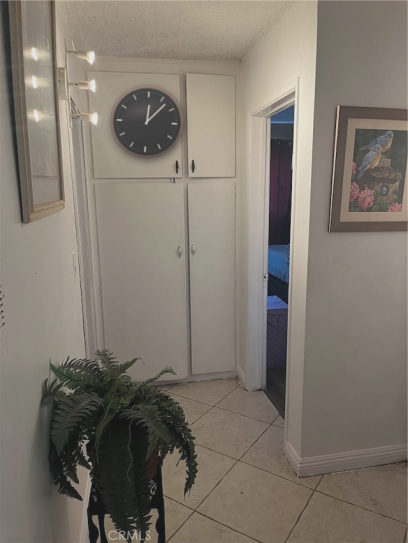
**12:07**
